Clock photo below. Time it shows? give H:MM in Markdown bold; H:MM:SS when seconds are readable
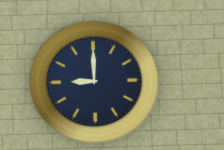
**9:00**
